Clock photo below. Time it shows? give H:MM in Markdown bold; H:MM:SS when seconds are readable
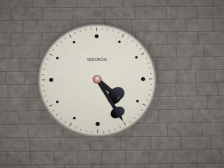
**4:25**
